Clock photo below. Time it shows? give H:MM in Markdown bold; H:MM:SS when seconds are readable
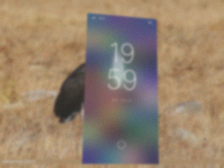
**19:59**
